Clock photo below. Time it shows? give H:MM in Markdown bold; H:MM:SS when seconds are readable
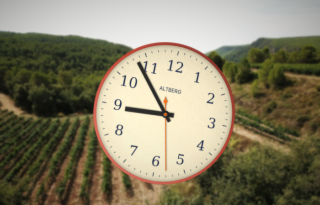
**8:53:28**
